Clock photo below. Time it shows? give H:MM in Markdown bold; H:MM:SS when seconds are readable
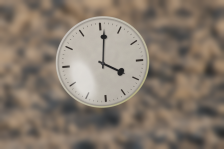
**4:01**
